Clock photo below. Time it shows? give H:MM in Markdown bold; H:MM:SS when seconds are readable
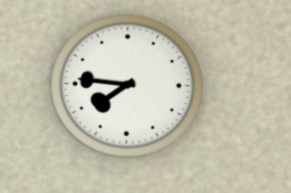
**7:46**
